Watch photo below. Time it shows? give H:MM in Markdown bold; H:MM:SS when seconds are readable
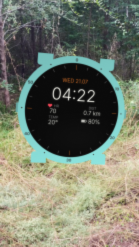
**4:22**
